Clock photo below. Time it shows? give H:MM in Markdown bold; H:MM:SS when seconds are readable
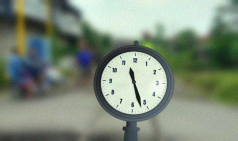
**11:27**
